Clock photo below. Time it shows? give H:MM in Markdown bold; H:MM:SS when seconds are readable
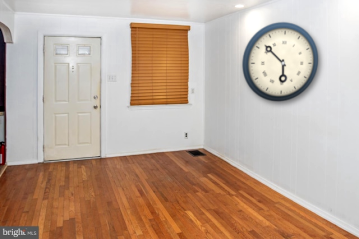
**5:52**
